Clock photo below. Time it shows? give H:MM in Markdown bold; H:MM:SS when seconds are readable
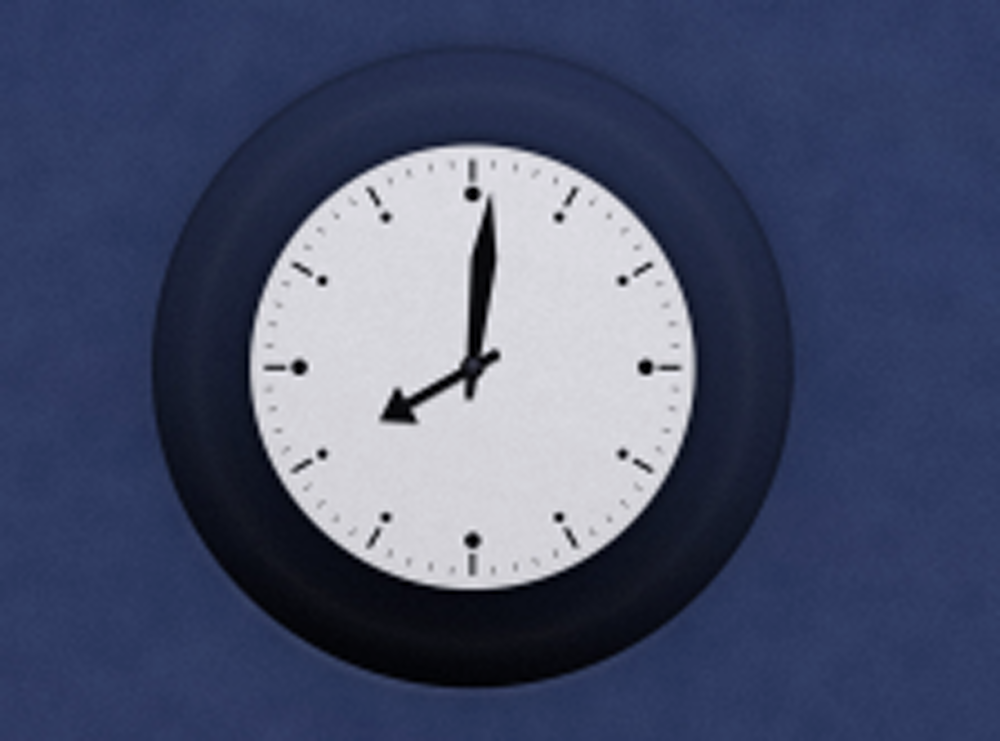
**8:01**
